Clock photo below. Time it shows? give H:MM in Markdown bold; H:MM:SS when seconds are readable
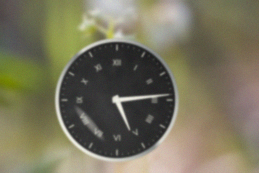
**5:14**
